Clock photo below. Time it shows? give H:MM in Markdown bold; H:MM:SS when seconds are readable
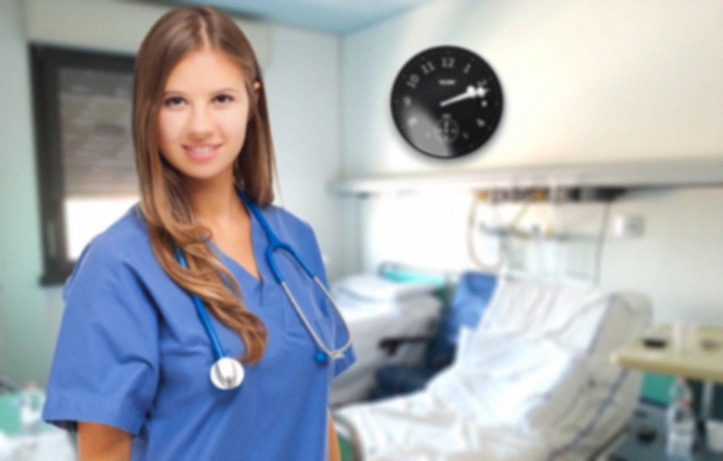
**2:12**
